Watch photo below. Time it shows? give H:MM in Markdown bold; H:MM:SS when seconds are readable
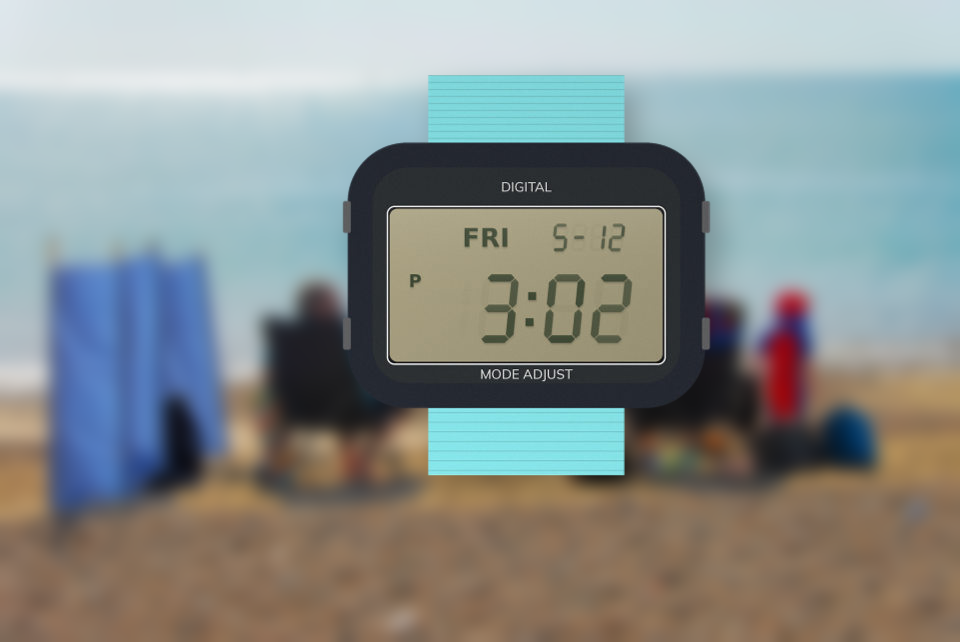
**3:02**
